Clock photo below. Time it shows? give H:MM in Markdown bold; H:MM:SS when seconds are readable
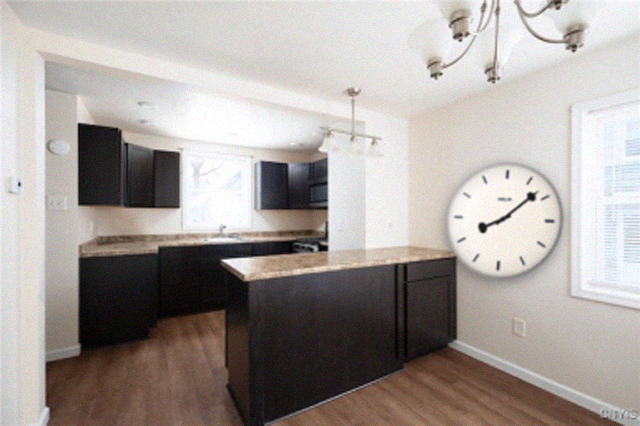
**8:08**
